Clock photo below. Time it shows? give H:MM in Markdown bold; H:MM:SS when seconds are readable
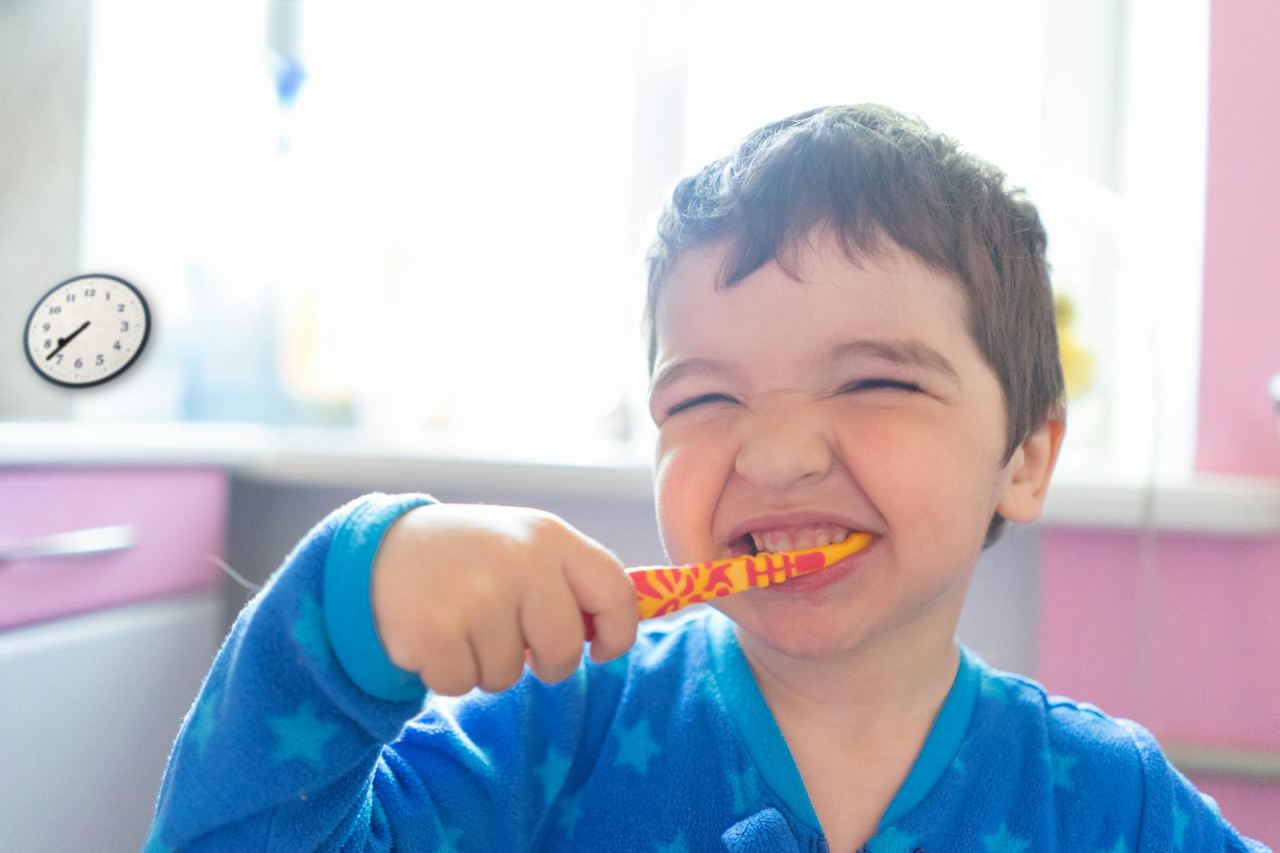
**7:37**
